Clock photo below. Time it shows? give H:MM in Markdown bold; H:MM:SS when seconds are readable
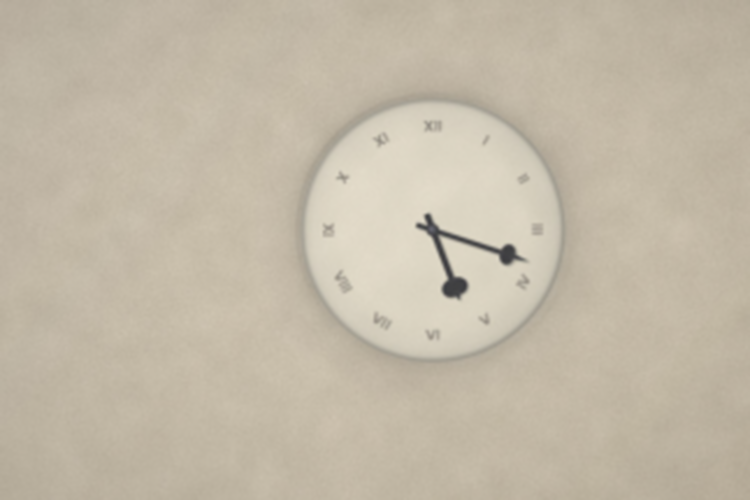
**5:18**
